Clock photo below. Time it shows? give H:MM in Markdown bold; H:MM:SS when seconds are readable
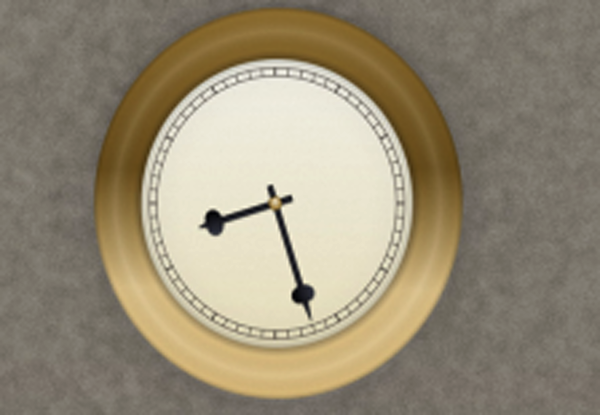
**8:27**
